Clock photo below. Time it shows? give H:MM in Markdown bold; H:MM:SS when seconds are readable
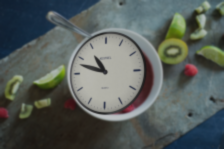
**10:48**
